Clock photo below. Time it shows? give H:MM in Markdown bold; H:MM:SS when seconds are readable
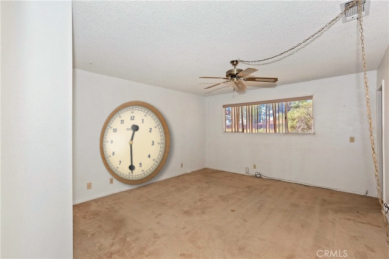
**12:29**
